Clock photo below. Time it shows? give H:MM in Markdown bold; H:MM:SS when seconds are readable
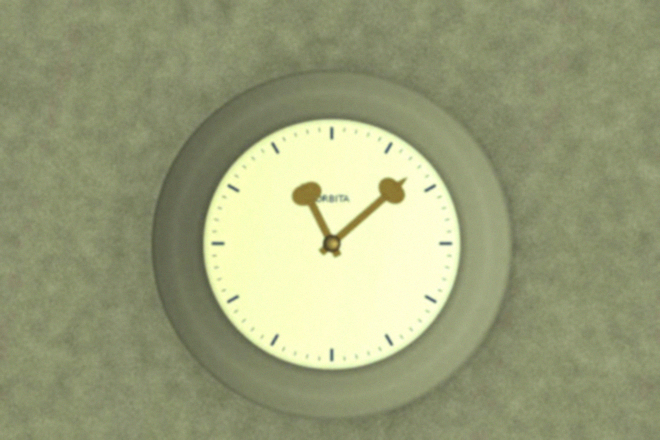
**11:08**
